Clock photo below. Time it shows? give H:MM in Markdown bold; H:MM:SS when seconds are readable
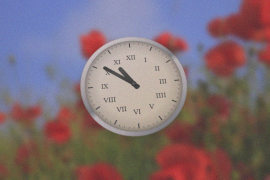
**10:51**
